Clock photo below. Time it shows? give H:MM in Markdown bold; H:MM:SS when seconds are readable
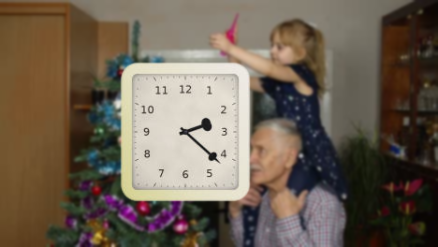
**2:22**
